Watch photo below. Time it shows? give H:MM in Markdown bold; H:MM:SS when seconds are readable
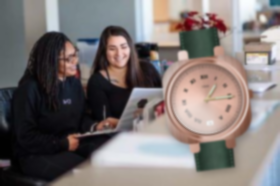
**1:15**
